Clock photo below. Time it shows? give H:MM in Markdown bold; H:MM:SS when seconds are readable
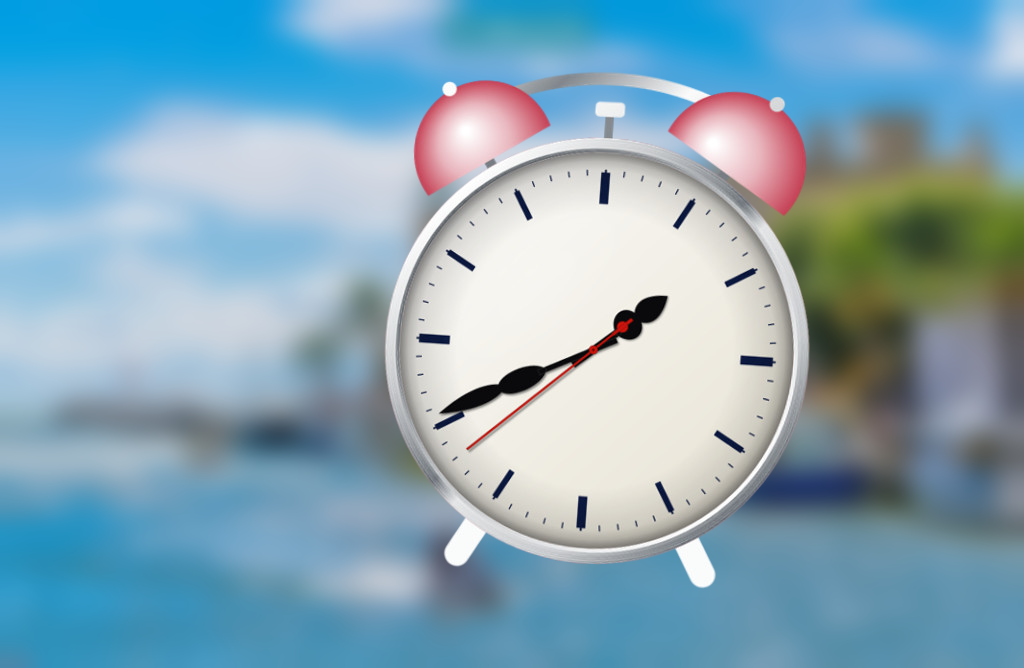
**1:40:38**
